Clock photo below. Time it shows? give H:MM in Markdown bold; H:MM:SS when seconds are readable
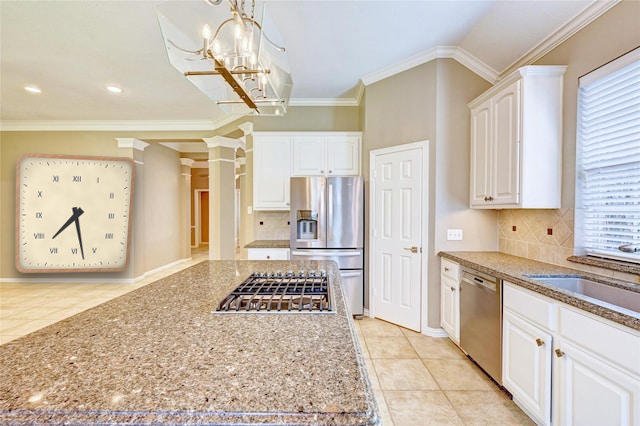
**7:28**
